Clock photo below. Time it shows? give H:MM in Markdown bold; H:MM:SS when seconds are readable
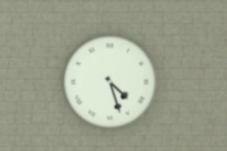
**4:27**
